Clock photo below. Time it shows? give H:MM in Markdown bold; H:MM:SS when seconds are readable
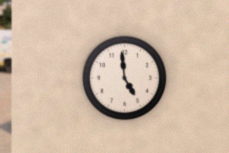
**4:59**
